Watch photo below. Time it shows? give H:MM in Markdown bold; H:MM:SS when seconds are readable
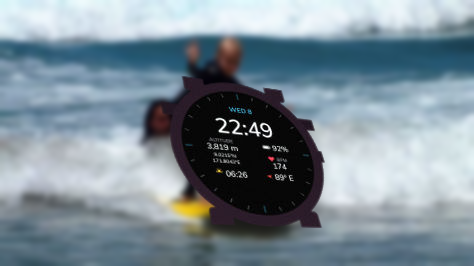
**22:49**
